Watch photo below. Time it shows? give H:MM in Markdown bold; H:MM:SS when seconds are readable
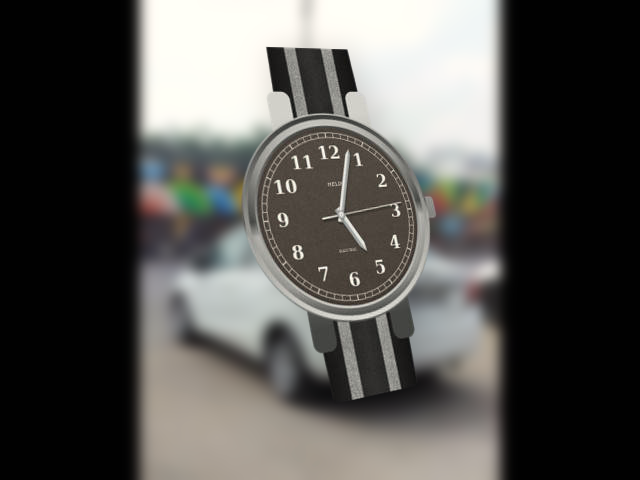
**5:03:14**
